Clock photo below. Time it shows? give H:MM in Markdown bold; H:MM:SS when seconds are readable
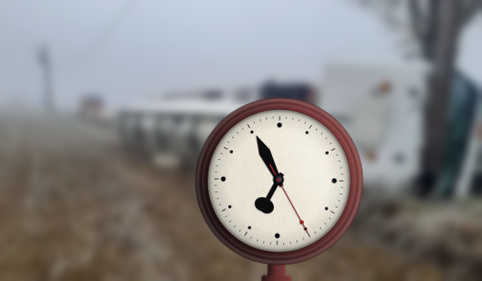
**6:55:25**
